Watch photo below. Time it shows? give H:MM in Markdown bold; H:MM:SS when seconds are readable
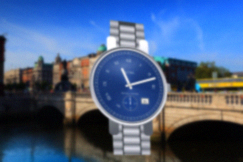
**11:12**
